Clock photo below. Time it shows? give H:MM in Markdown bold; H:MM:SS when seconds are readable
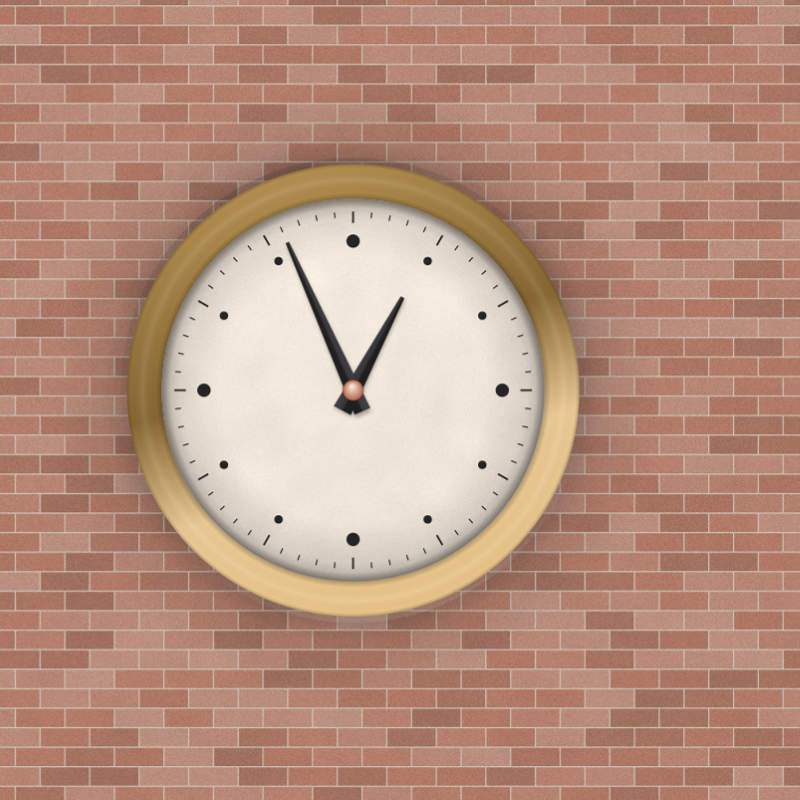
**12:56**
